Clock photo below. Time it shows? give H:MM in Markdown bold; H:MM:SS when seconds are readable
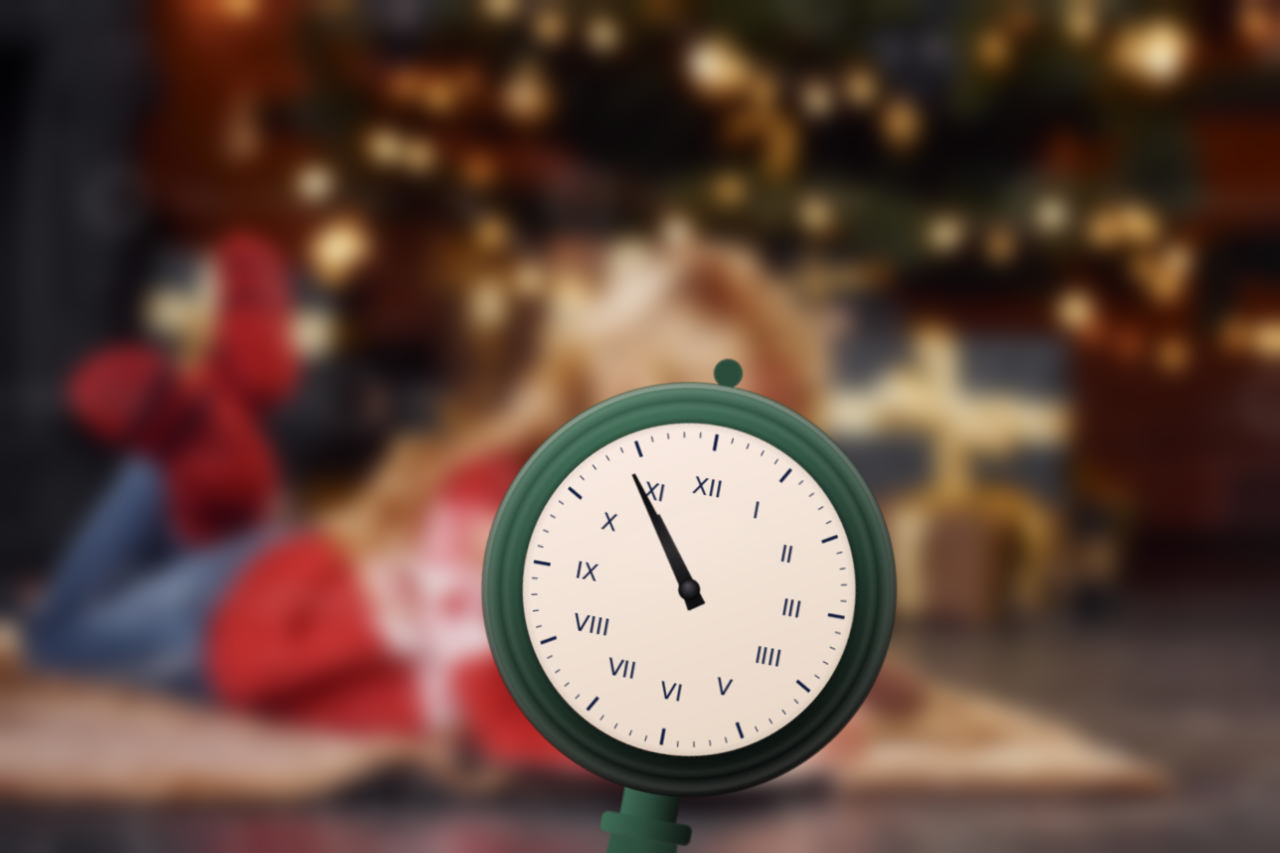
**10:54**
